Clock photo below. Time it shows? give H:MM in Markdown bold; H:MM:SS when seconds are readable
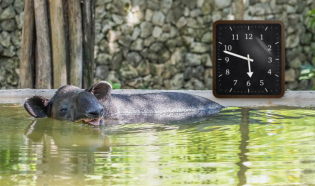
**5:48**
